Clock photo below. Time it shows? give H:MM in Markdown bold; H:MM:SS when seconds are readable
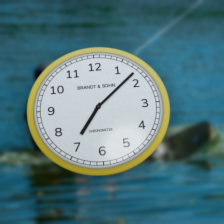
**7:08**
